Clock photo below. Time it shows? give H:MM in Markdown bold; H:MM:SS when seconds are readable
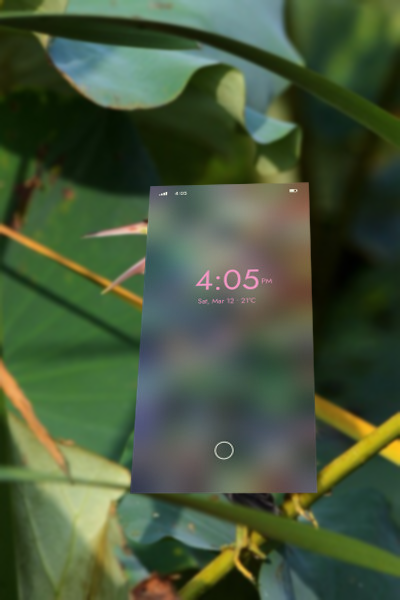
**4:05**
